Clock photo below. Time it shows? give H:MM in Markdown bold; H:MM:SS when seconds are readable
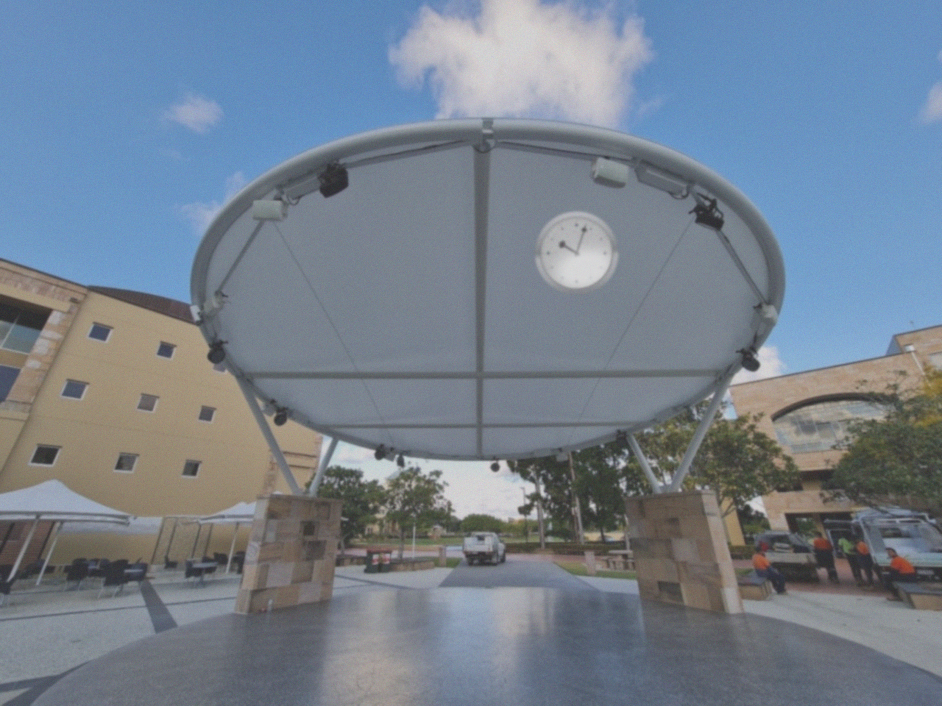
**10:03**
